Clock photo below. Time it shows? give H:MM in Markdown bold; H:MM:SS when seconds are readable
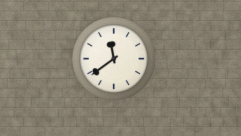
**11:39**
